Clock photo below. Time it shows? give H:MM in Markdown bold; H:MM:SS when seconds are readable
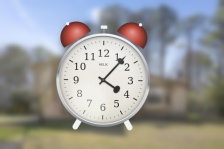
**4:07**
